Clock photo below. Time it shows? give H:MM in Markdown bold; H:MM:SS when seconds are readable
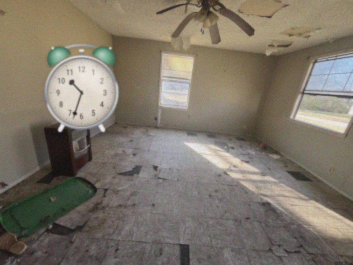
**10:33**
